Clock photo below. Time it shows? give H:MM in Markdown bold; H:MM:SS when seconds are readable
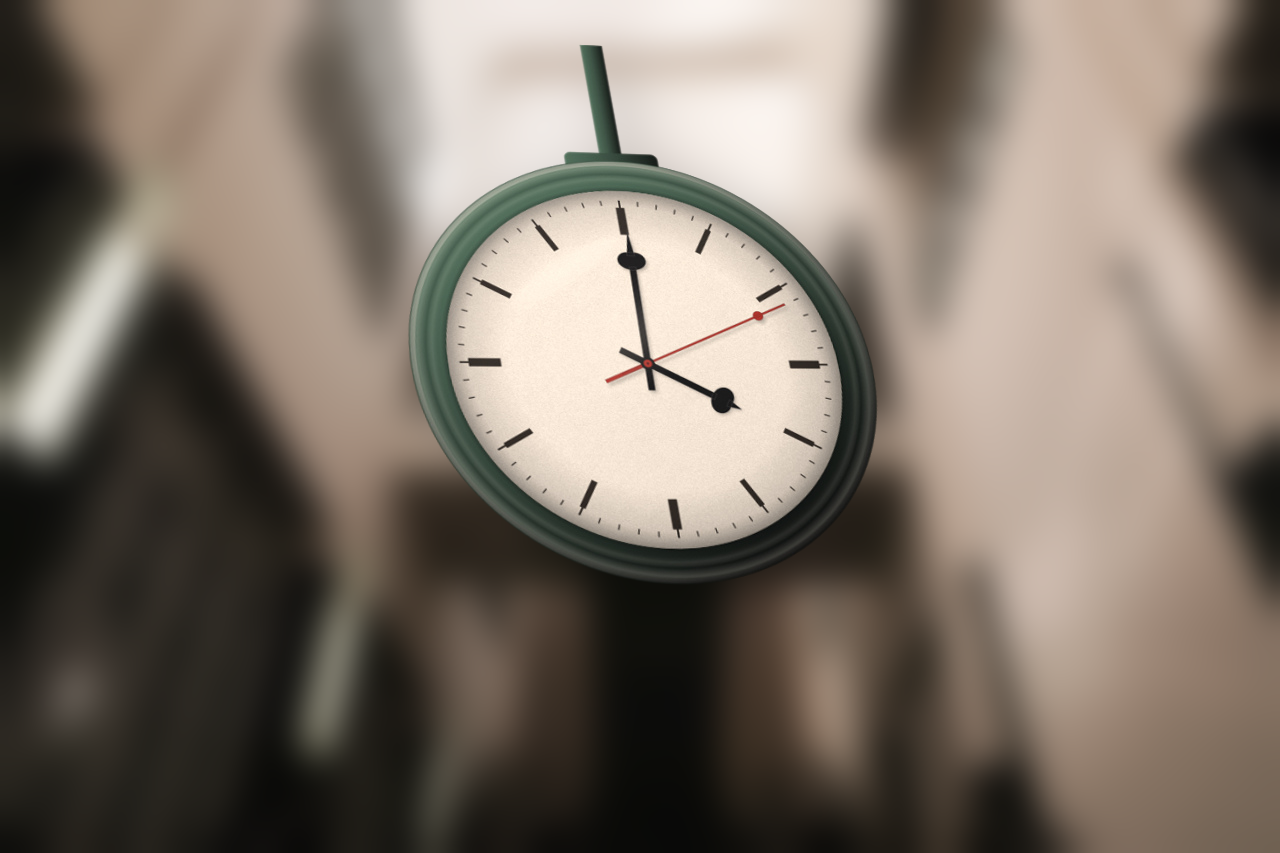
**4:00:11**
